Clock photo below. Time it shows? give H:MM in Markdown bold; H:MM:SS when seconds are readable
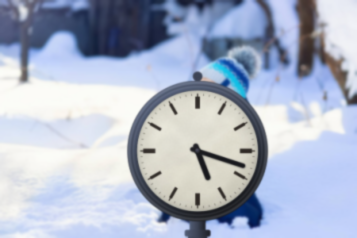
**5:18**
